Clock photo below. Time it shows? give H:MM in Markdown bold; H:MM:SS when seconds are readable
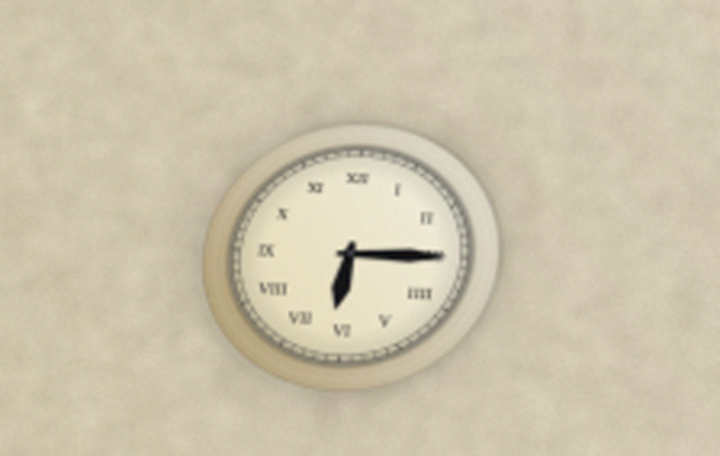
**6:15**
